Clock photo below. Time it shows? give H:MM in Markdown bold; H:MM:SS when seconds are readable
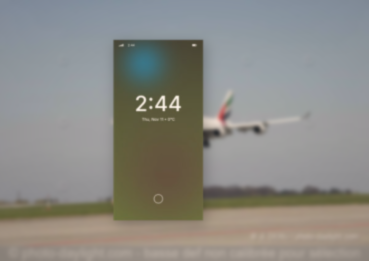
**2:44**
